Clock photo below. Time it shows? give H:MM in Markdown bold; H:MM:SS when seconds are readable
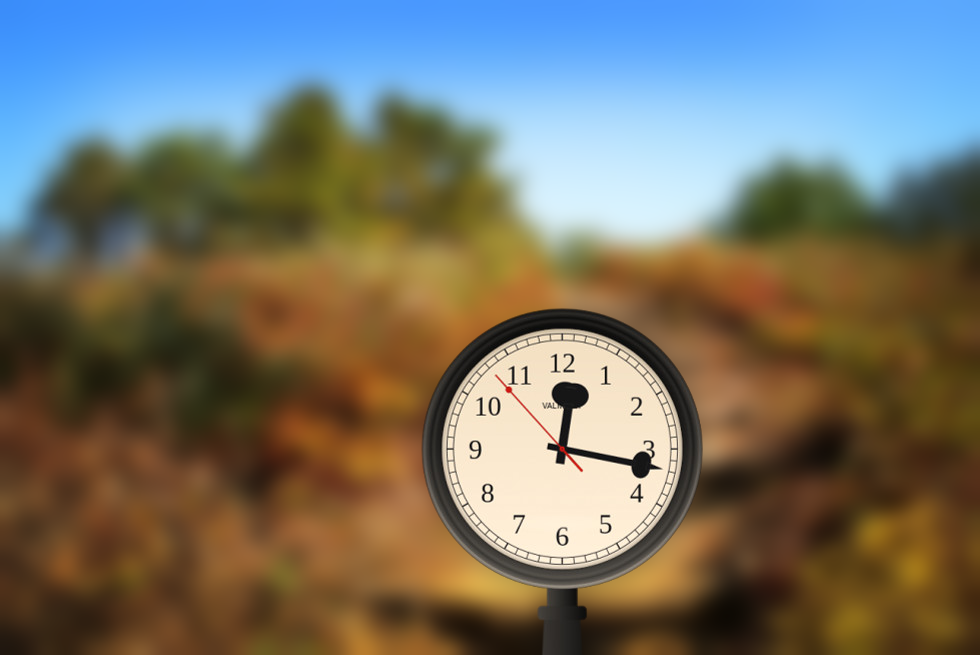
**12:16:53**
